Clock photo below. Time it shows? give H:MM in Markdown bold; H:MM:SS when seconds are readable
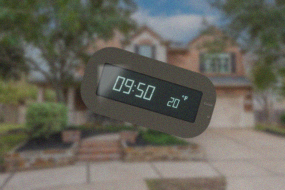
**9:50**
